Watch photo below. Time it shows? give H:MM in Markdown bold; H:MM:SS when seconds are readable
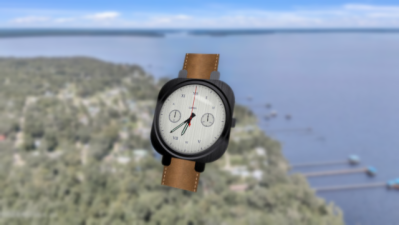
**6:38**
